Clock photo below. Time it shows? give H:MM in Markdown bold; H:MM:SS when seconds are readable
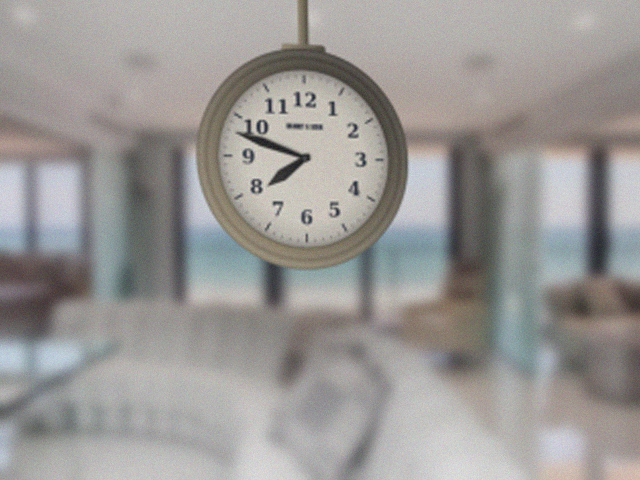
**7:48**
